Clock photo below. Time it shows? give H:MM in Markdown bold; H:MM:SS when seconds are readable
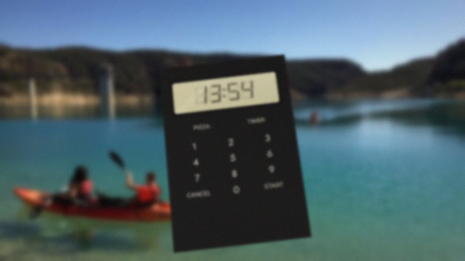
**13:54**
